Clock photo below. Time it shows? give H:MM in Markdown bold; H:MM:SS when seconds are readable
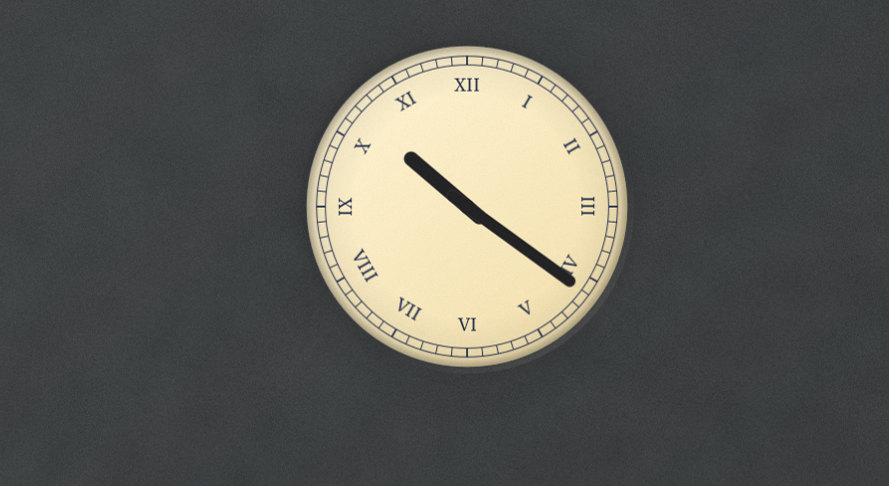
**10:21**
